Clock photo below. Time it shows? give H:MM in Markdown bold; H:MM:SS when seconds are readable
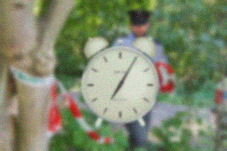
**7:05**
